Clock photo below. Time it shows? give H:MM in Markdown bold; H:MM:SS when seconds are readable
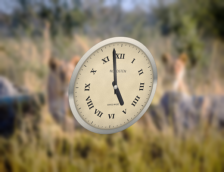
**4:58**
